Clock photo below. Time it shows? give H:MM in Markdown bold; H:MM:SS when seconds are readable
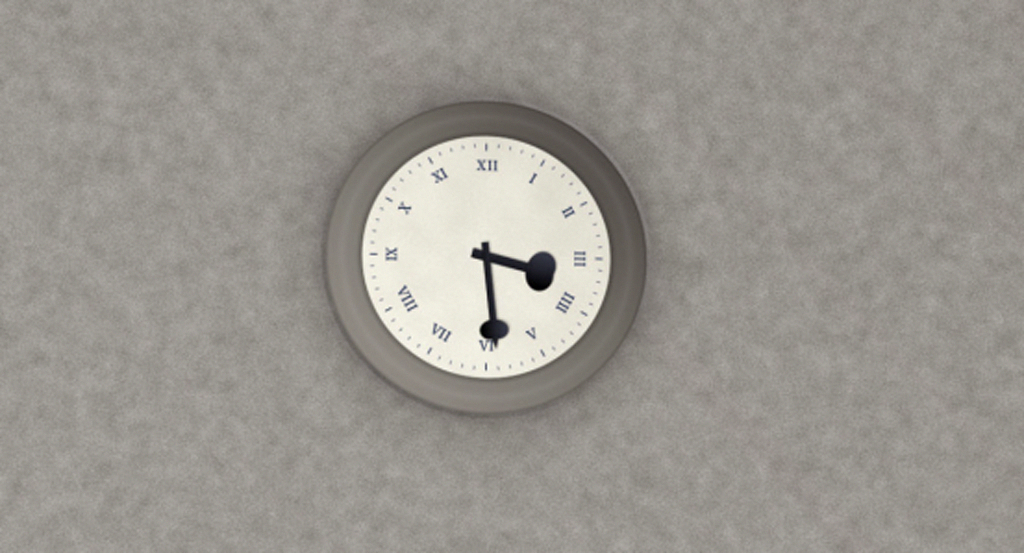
**3:29**
